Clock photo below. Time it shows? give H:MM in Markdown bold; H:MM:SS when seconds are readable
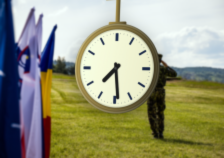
**7:29**
